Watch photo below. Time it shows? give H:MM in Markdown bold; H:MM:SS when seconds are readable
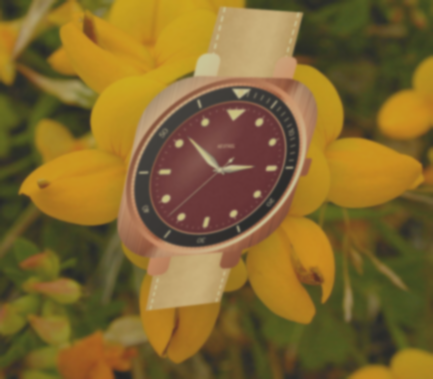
**2:51:37**
